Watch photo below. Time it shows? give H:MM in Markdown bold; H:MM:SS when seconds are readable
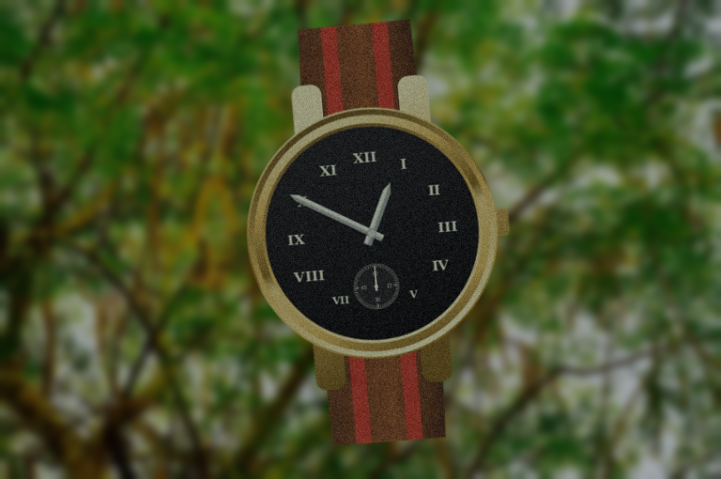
**12:50**
